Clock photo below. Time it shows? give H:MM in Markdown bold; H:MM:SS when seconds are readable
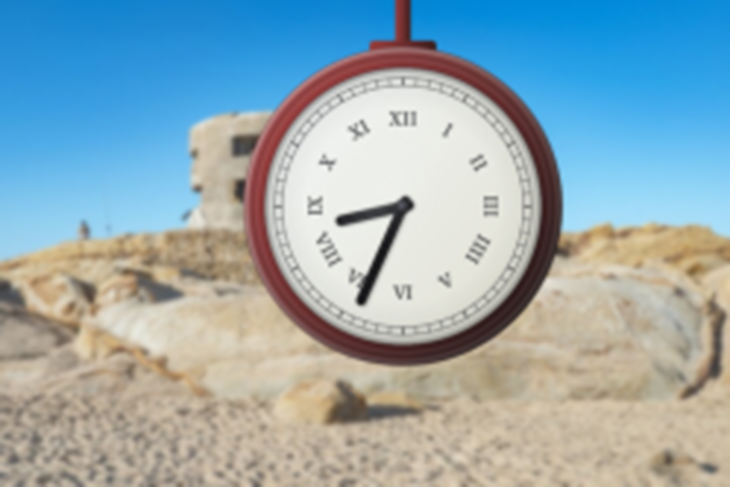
**8:34**
